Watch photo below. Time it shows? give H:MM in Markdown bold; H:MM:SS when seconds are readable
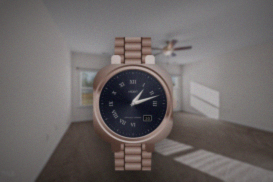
**1:12**
